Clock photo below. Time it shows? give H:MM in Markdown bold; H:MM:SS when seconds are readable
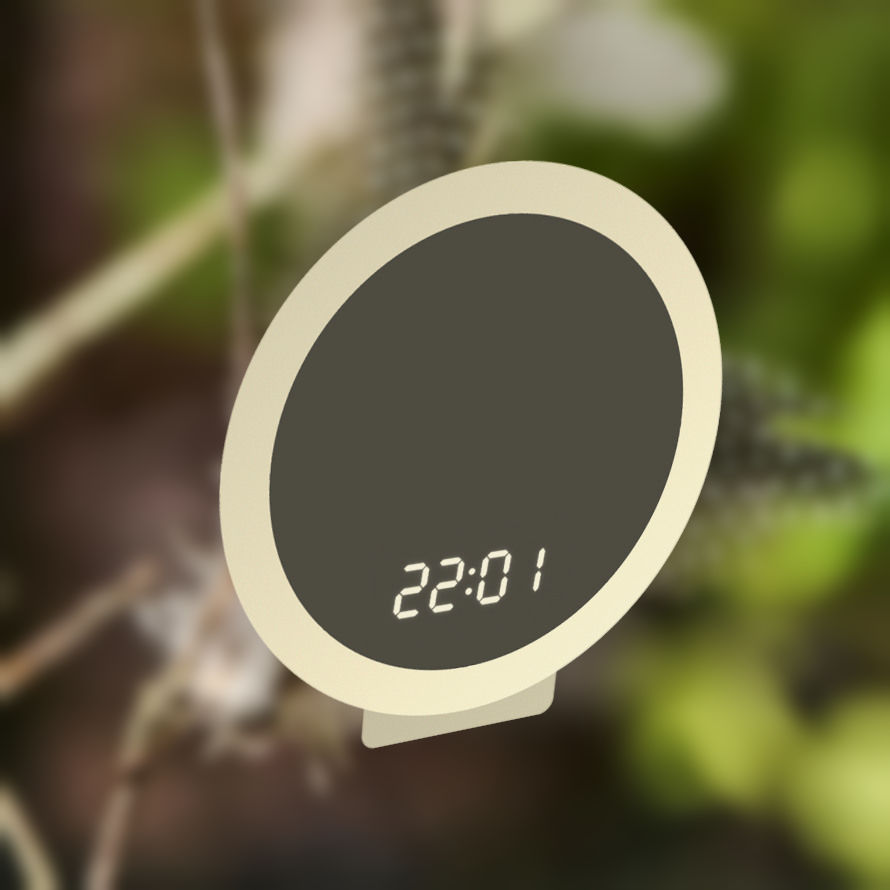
**22:01**
